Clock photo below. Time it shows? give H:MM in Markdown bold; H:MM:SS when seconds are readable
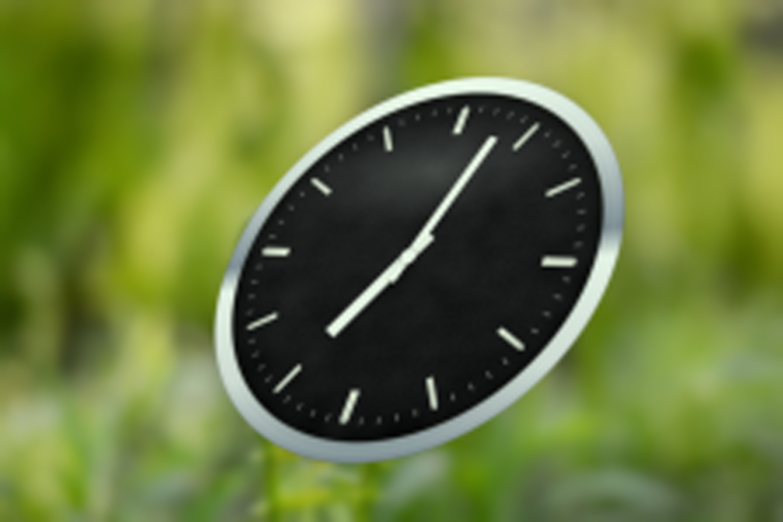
**7:03**
